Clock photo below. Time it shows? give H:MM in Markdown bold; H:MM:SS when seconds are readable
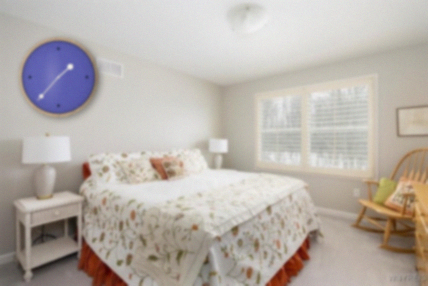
**1:37**
